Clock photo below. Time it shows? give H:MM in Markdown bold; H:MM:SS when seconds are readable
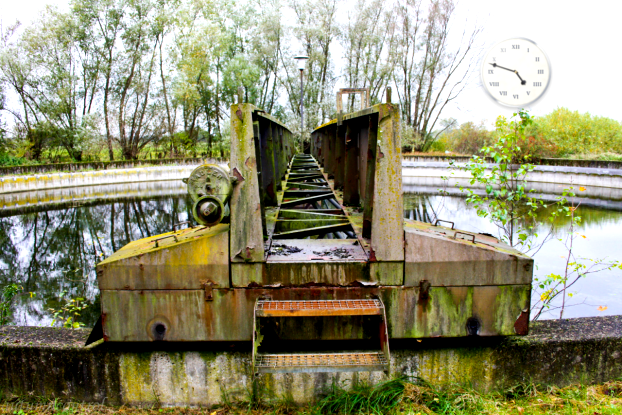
**4:48**
